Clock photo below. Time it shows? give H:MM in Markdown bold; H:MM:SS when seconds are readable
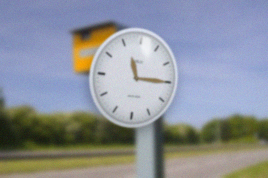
**11:15**
